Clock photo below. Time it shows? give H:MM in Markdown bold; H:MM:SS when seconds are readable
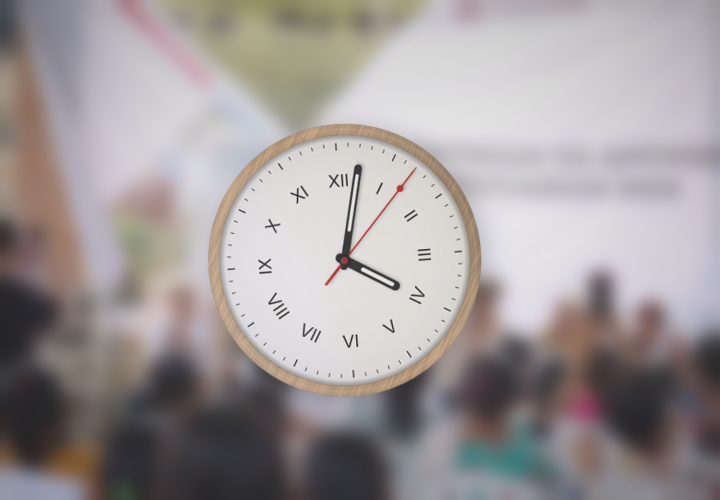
**4:02:07**
